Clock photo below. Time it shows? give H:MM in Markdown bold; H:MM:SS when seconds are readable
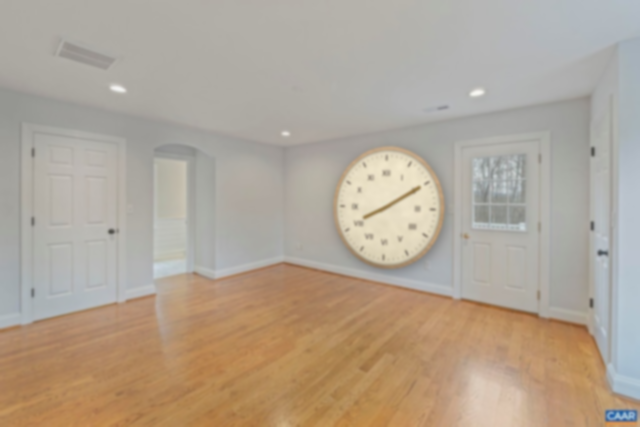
**8:10**
